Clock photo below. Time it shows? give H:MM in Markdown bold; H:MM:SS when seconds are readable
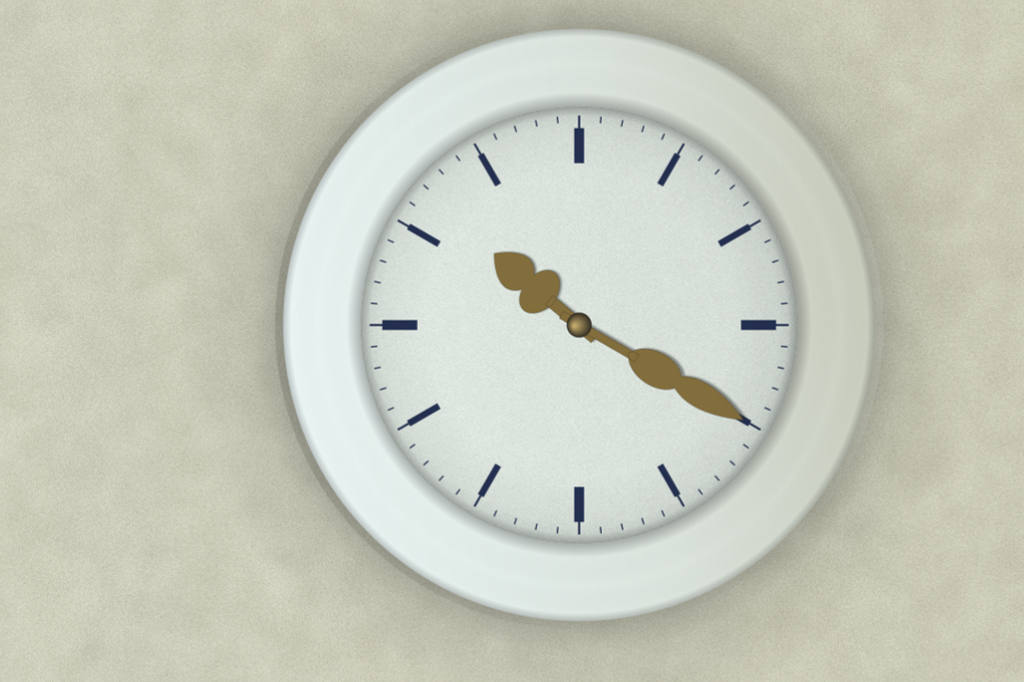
**10:20**
